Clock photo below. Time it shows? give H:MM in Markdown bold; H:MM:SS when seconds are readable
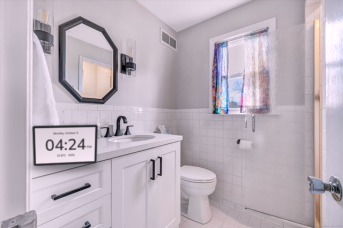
**4:24**
